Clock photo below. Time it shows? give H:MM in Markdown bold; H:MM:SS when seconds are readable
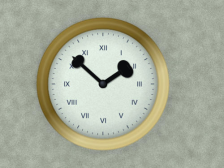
**1:52**
